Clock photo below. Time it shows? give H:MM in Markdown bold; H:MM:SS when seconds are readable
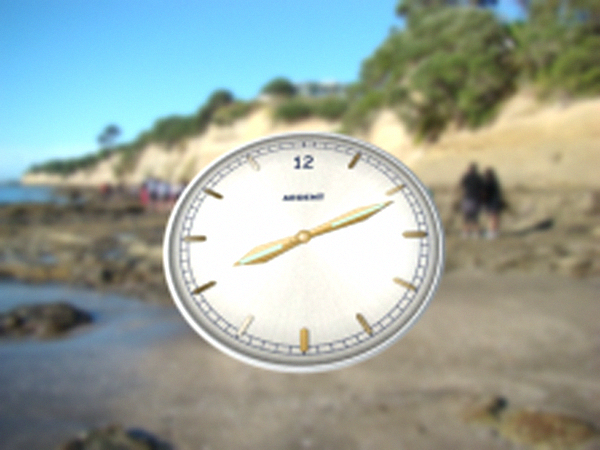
**8:11**
